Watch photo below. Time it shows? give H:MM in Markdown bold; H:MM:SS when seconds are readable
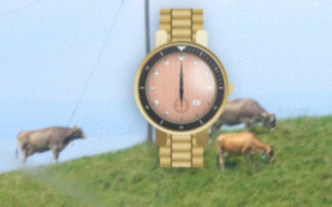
**6:00**
